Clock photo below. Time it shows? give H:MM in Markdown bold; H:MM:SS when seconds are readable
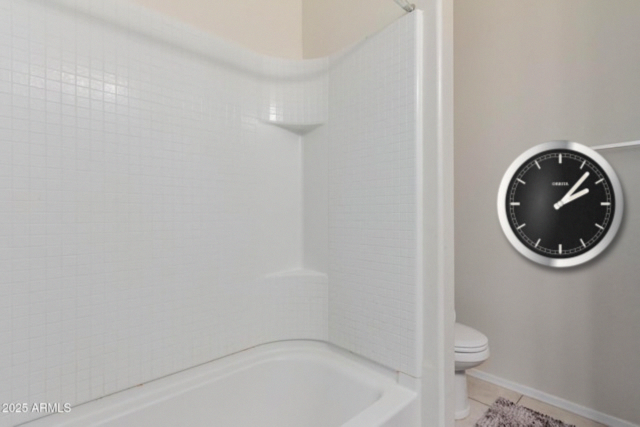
**2:07**
